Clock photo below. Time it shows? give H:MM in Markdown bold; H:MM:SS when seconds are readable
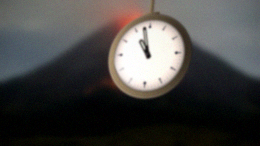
**10:58**
